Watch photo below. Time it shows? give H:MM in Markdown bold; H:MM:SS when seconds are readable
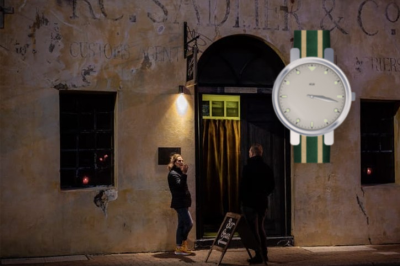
**3:17**
